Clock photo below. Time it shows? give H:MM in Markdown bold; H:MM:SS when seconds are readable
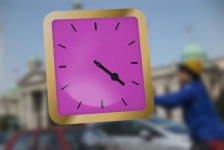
**4:22**
